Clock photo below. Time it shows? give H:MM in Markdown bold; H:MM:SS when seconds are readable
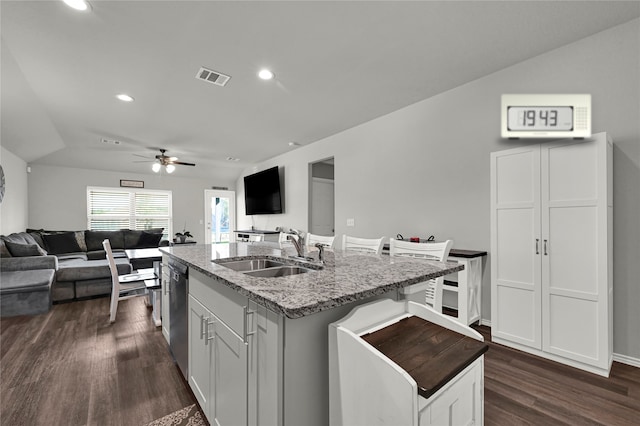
**19:43**
